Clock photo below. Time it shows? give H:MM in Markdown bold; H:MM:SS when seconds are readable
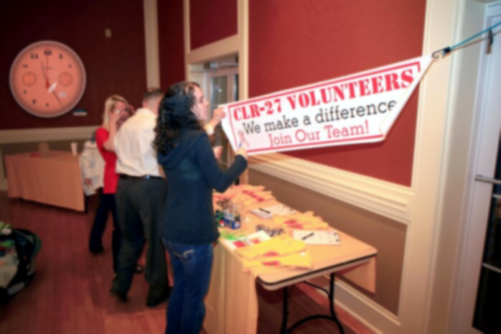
**11:25**
